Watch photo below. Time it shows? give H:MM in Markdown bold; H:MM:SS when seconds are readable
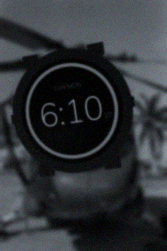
**6:10**
